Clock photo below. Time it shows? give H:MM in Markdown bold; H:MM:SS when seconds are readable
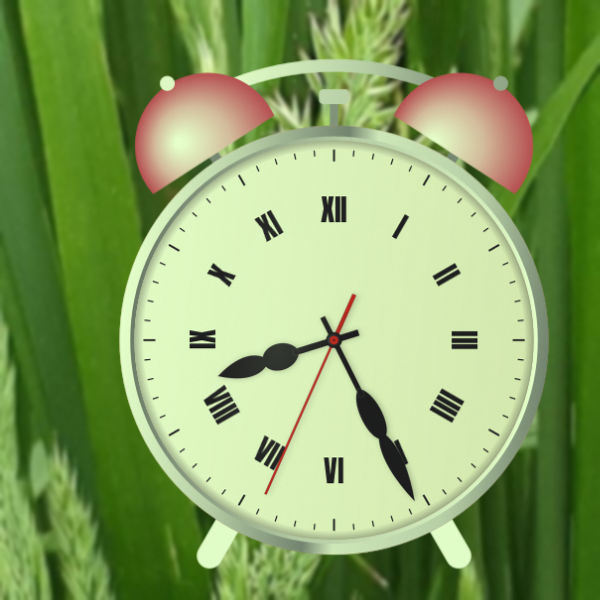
**8:25:34**
